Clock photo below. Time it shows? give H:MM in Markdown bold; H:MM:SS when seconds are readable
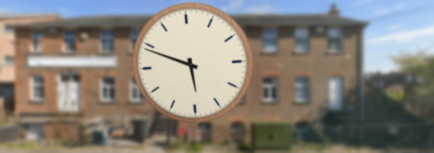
**5:49**
